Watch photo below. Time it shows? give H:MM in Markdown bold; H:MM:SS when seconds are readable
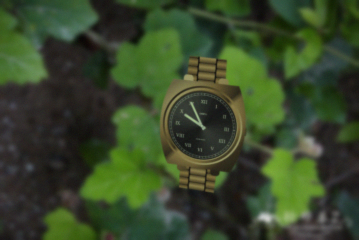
**9:55**
